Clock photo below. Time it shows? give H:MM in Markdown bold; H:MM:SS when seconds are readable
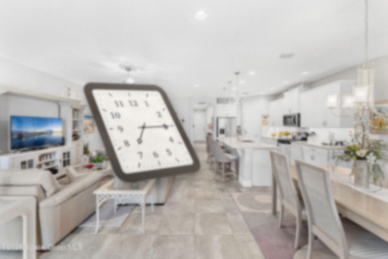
**7:15**
